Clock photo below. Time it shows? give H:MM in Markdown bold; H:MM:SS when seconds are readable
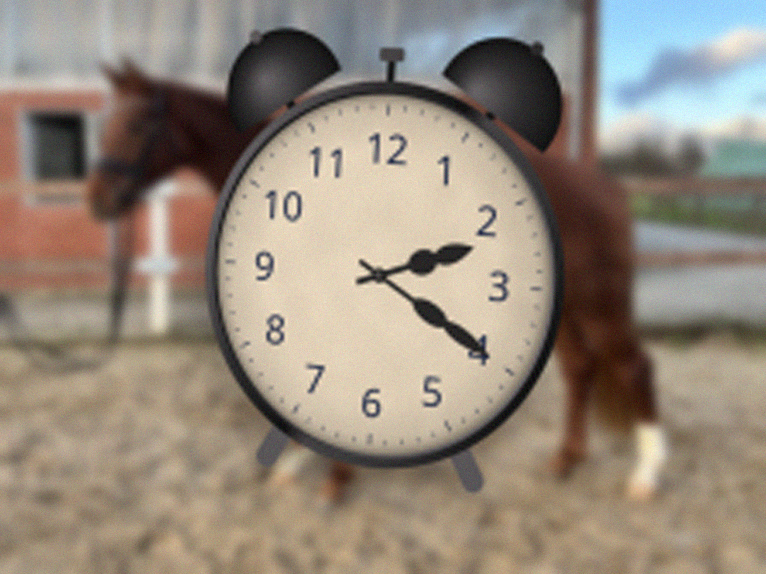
**2:20**
